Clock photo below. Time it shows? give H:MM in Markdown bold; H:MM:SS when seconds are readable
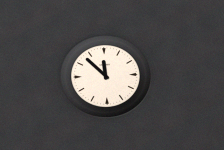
**11:53**
